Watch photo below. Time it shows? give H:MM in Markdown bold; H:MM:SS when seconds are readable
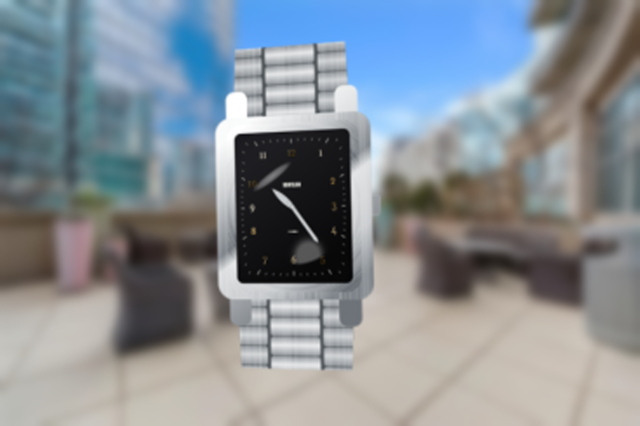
**10:24**
